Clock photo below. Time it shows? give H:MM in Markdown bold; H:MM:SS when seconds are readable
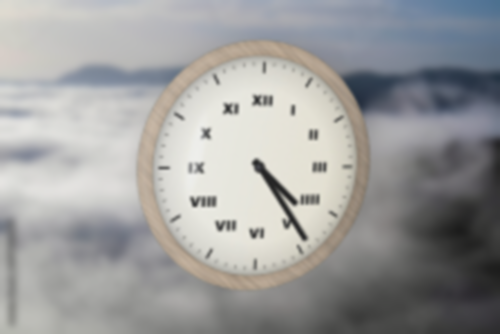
**4:24**
